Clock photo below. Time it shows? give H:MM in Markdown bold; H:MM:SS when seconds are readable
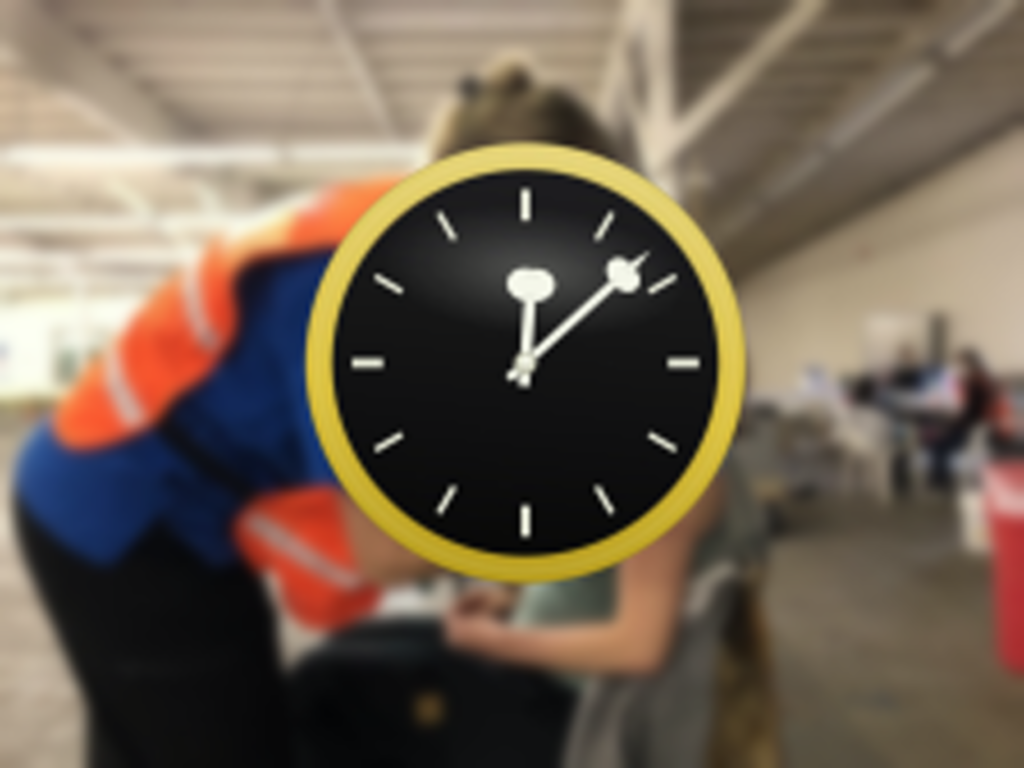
**12:08**
